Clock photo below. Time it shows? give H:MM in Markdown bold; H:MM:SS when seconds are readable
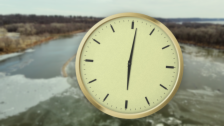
**6:01**
